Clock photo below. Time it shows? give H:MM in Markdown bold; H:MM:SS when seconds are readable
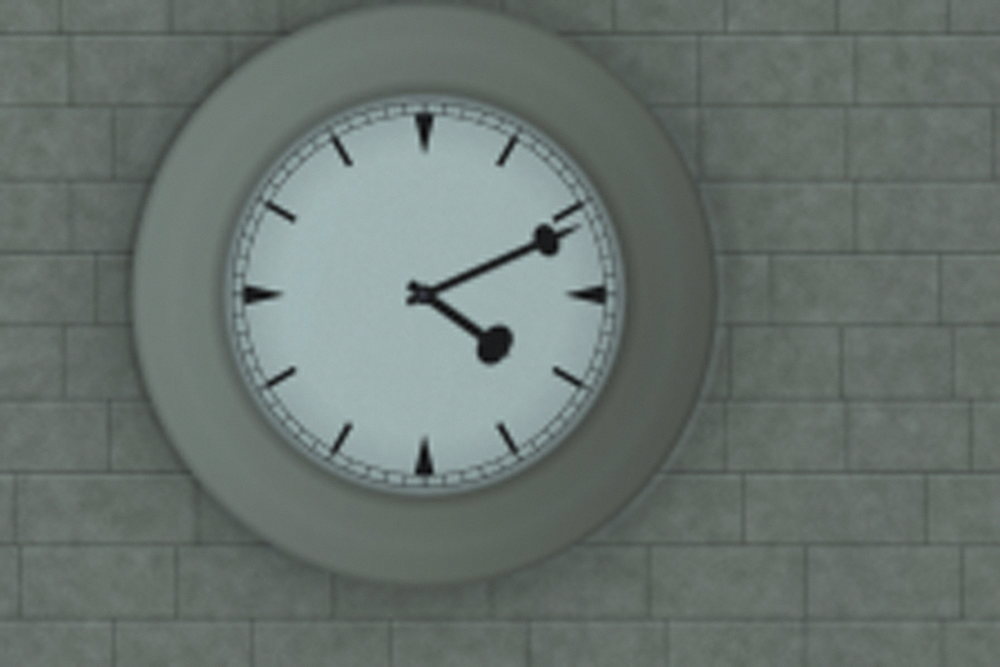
**4:11**
